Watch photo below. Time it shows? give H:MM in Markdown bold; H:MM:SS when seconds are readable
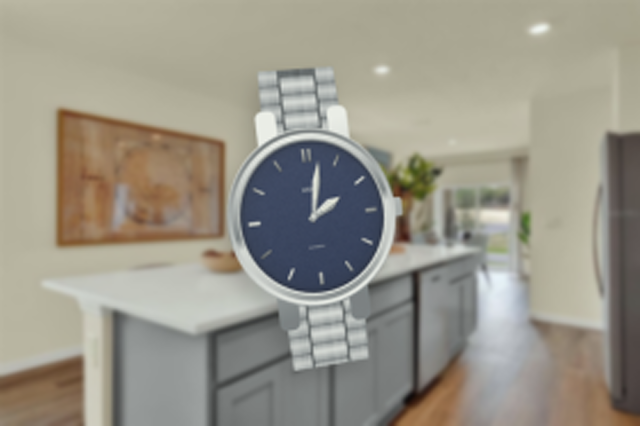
**2:02**
